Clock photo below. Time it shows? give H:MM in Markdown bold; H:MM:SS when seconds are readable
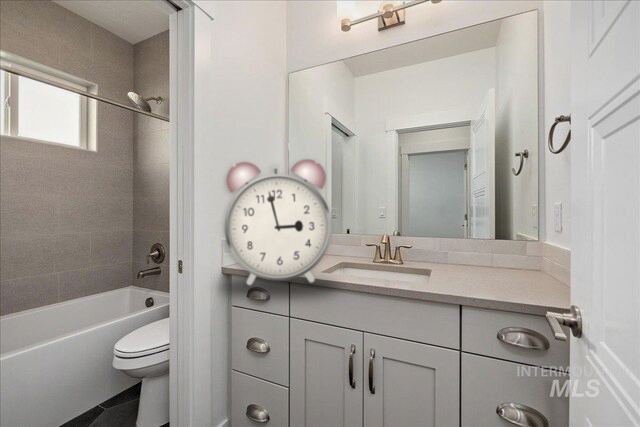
**2:58**
